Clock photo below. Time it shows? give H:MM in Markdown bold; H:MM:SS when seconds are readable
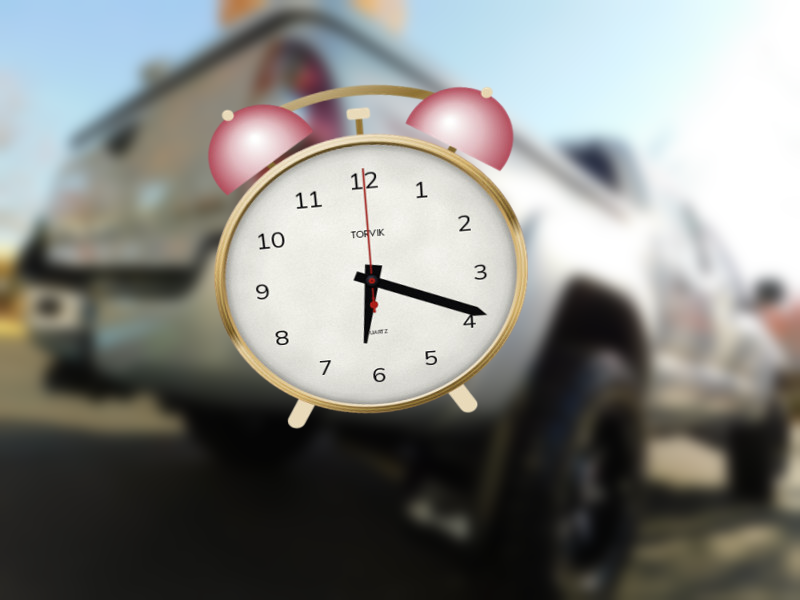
**6:19:00**
